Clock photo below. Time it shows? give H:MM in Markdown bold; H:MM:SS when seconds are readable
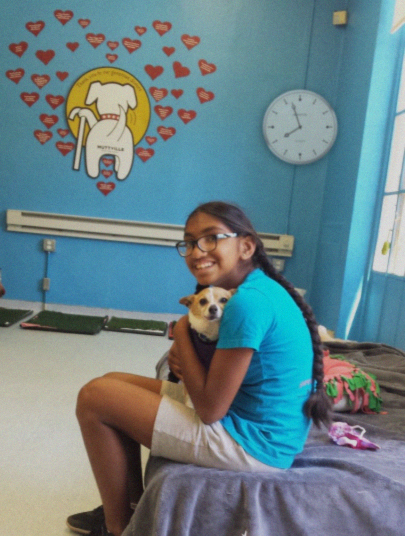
**7:57**
